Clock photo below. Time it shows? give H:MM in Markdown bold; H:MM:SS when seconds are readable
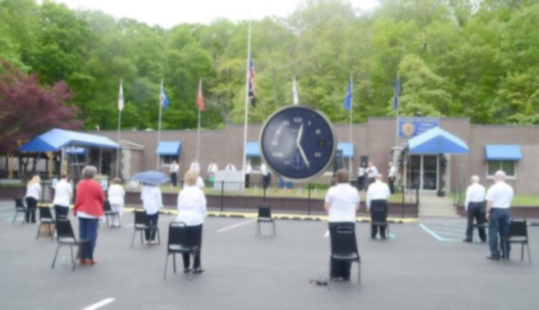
**12:26**
